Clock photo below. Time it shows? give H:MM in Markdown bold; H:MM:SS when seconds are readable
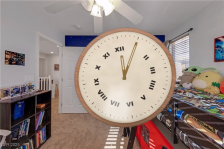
**12:05**
